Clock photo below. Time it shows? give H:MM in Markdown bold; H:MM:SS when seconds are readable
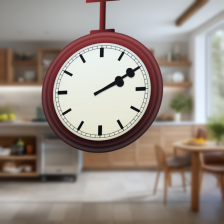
**2:10**
